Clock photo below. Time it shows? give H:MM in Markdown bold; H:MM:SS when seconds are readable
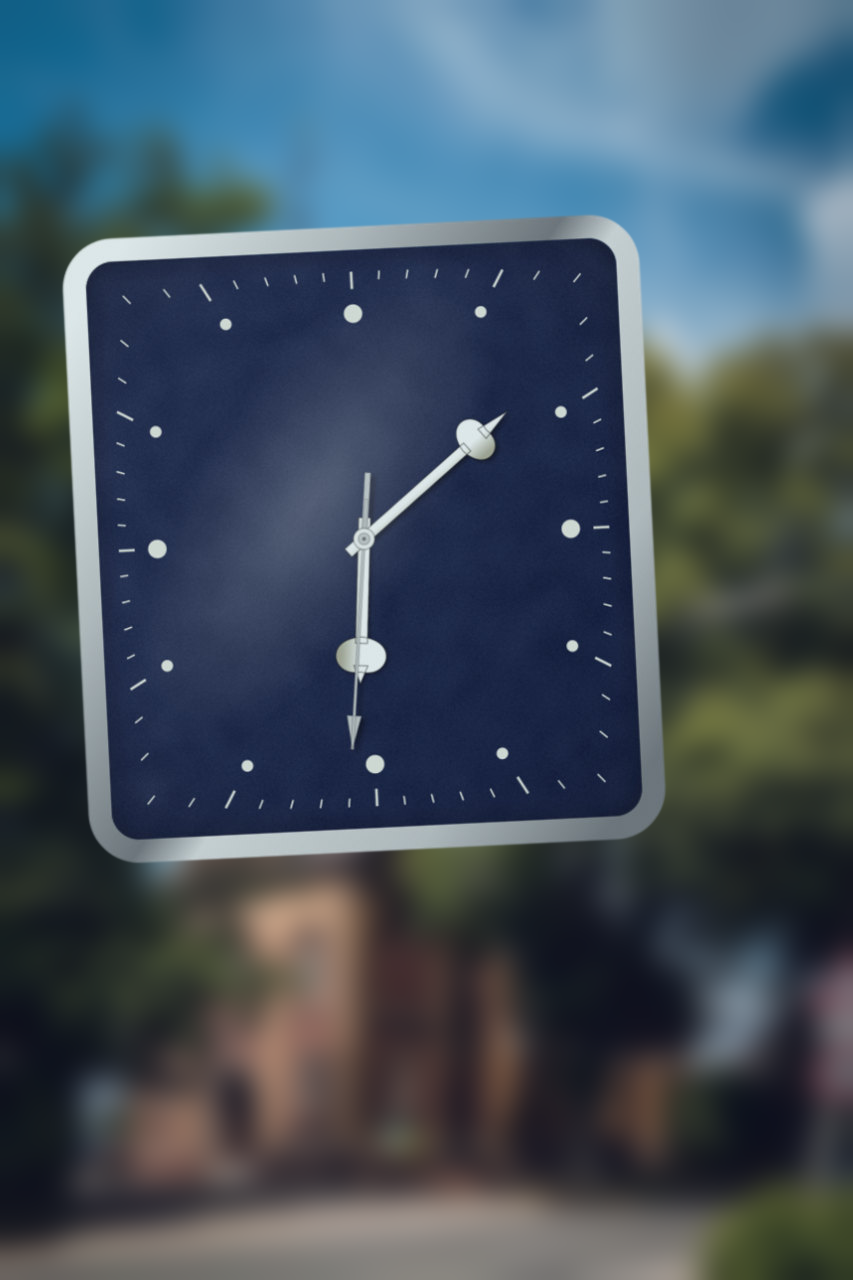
**6:08:31**
